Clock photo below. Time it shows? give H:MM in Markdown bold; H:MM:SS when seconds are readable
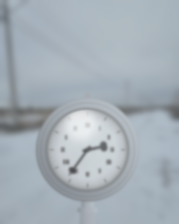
**2:36**
